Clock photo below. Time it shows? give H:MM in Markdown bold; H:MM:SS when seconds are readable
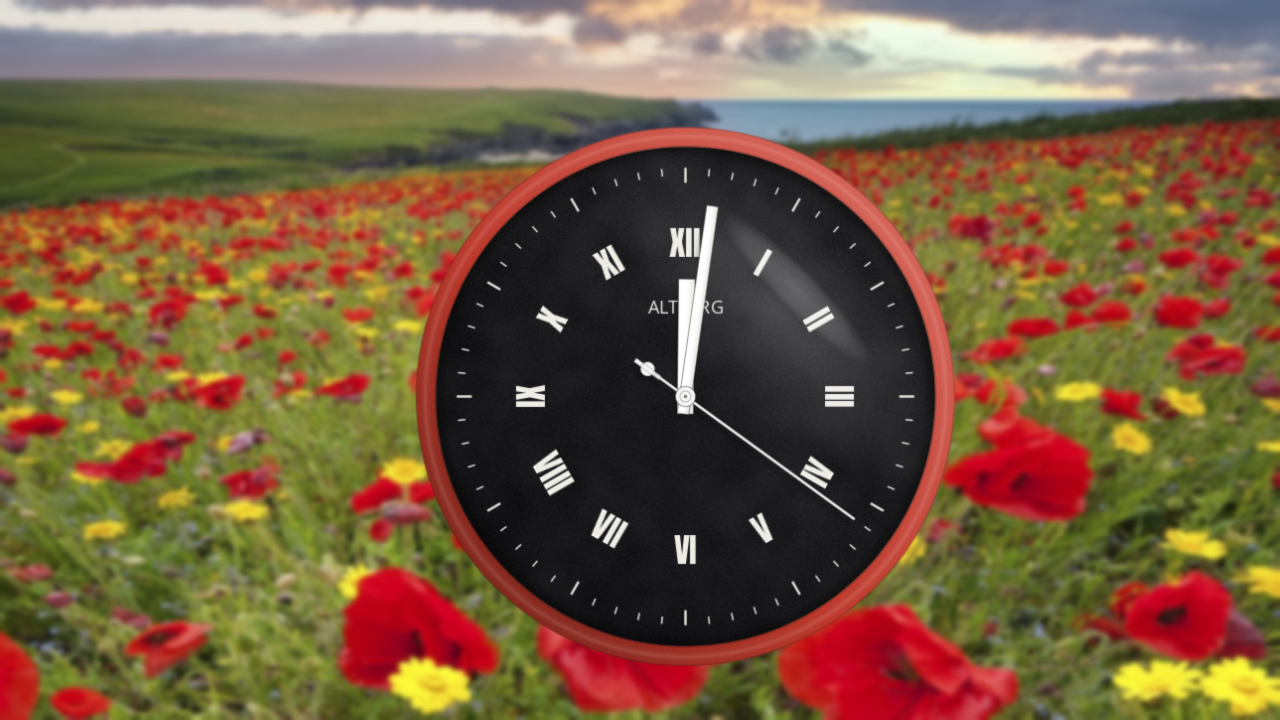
**12:01:21**
